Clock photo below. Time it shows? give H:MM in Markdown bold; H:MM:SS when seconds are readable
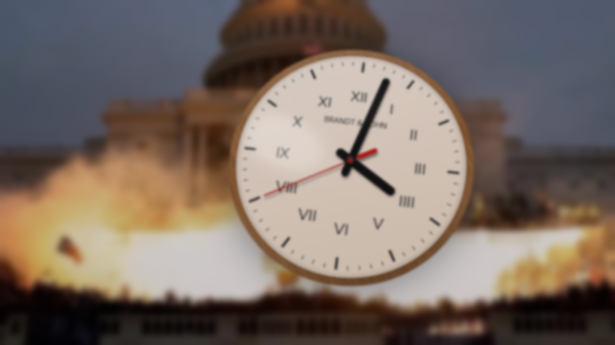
**4:02:40**
